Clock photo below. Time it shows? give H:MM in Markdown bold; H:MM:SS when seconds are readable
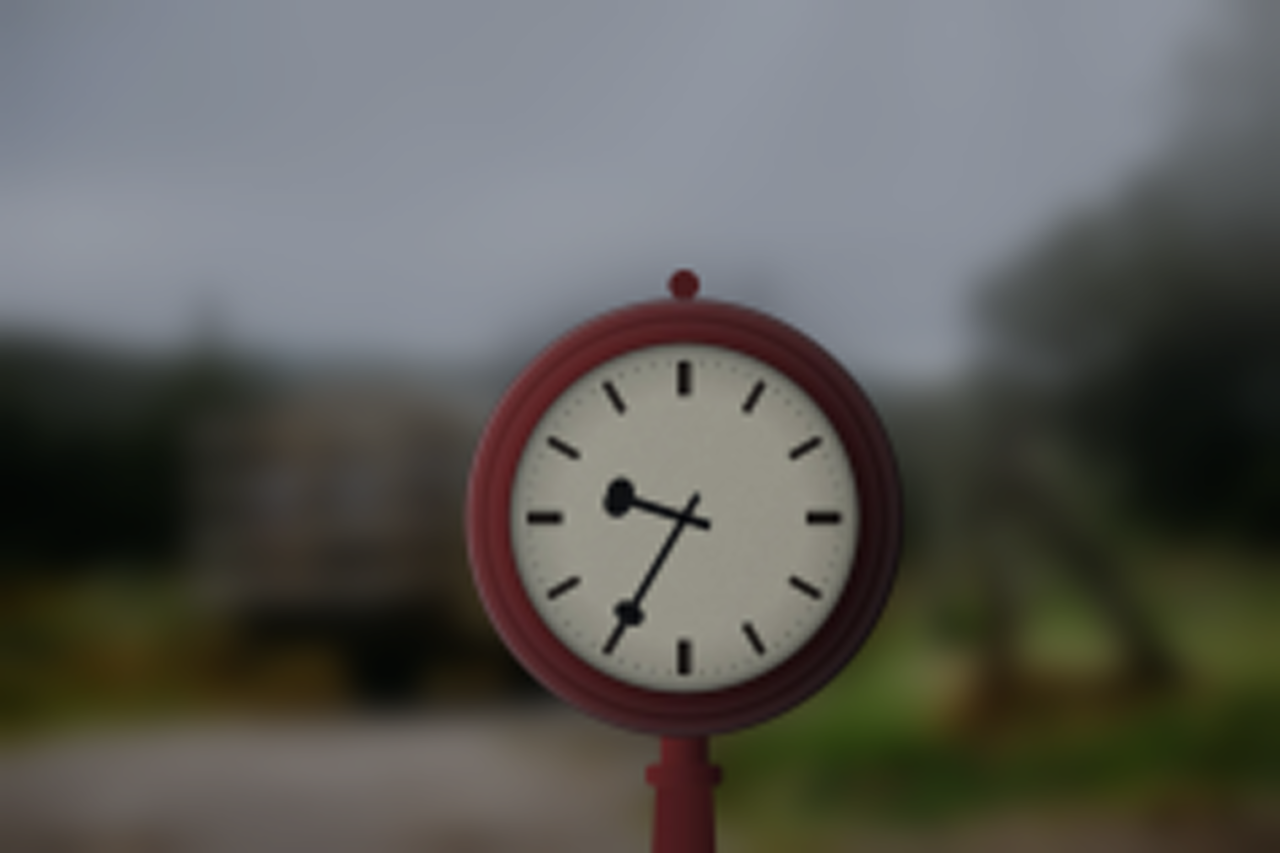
**9:35**
